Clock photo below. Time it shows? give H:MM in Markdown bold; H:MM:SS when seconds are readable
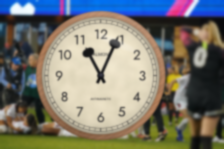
**11:04**
